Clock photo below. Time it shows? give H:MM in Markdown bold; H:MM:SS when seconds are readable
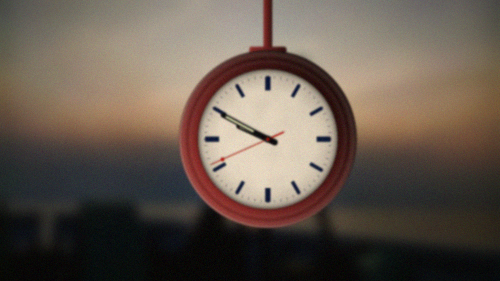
**9:49:41**
